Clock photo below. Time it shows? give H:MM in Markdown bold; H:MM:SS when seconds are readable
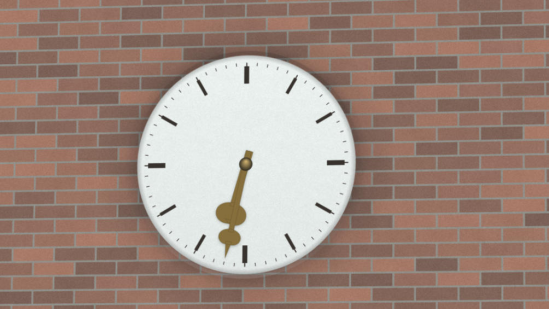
**6:32**
